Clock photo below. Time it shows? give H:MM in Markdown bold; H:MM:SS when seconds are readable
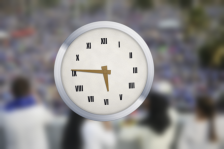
**5:46**
